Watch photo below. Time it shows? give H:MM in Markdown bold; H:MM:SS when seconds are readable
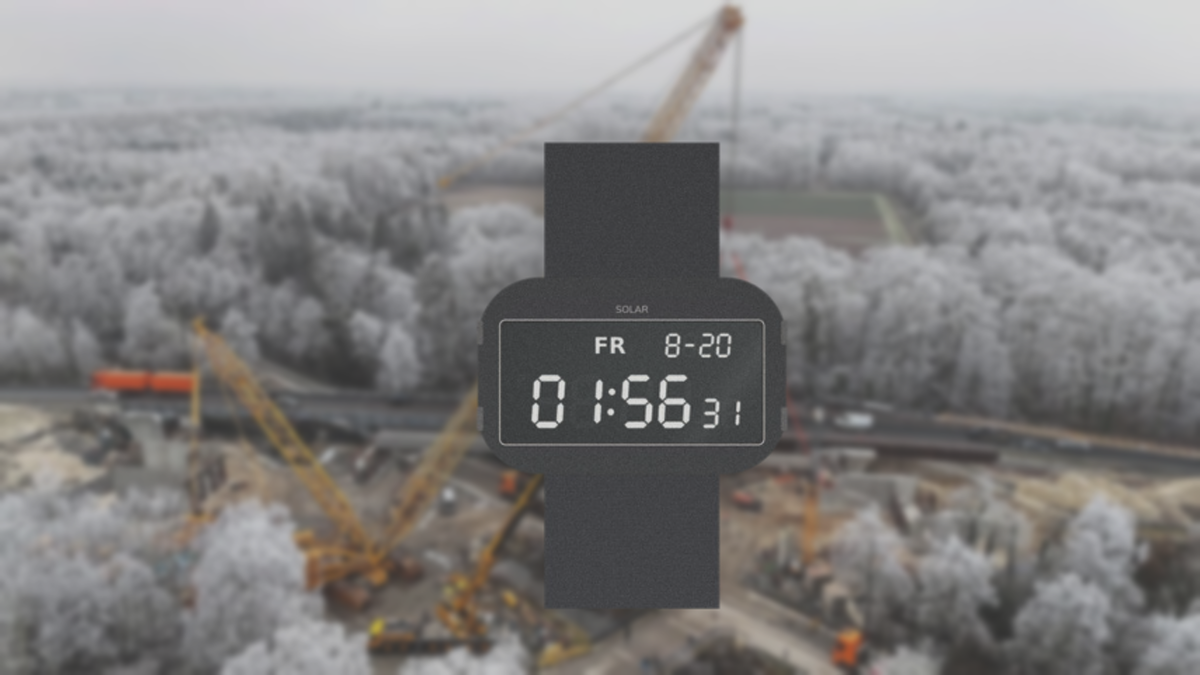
**1:56:31**
